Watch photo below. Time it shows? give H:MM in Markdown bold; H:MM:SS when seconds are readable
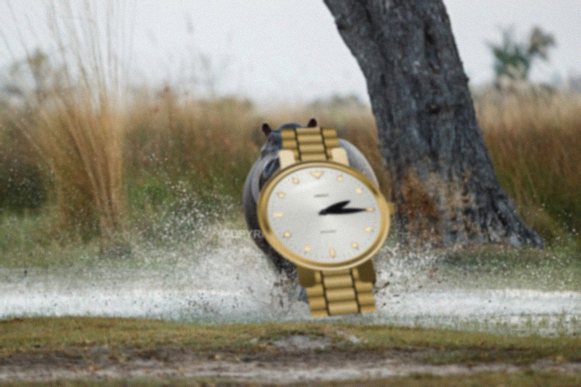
**2:15**
